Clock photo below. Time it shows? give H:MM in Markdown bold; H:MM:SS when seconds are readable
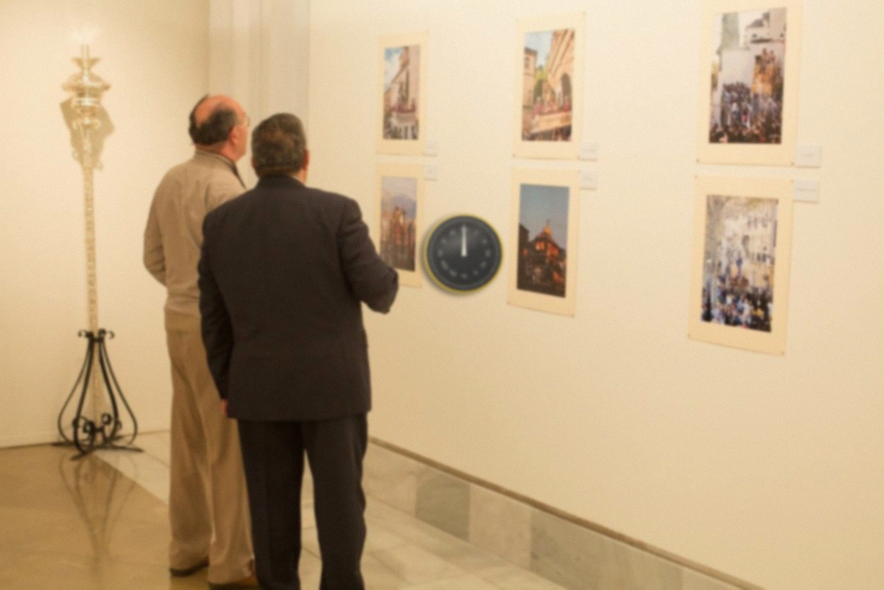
**12:00**
